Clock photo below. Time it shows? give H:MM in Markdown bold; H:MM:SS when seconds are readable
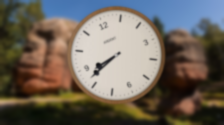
**8:42**
